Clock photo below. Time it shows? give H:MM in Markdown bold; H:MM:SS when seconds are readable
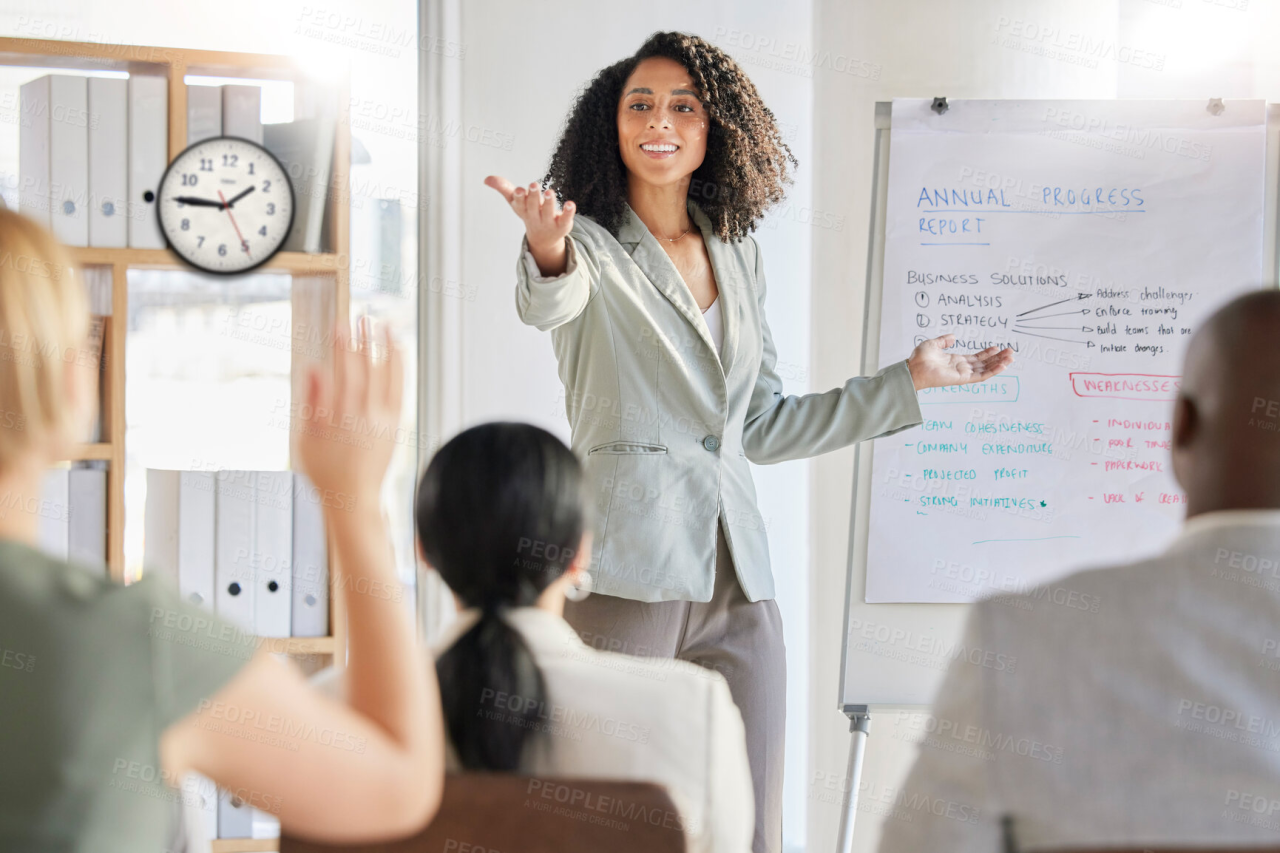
**1:45:25**
